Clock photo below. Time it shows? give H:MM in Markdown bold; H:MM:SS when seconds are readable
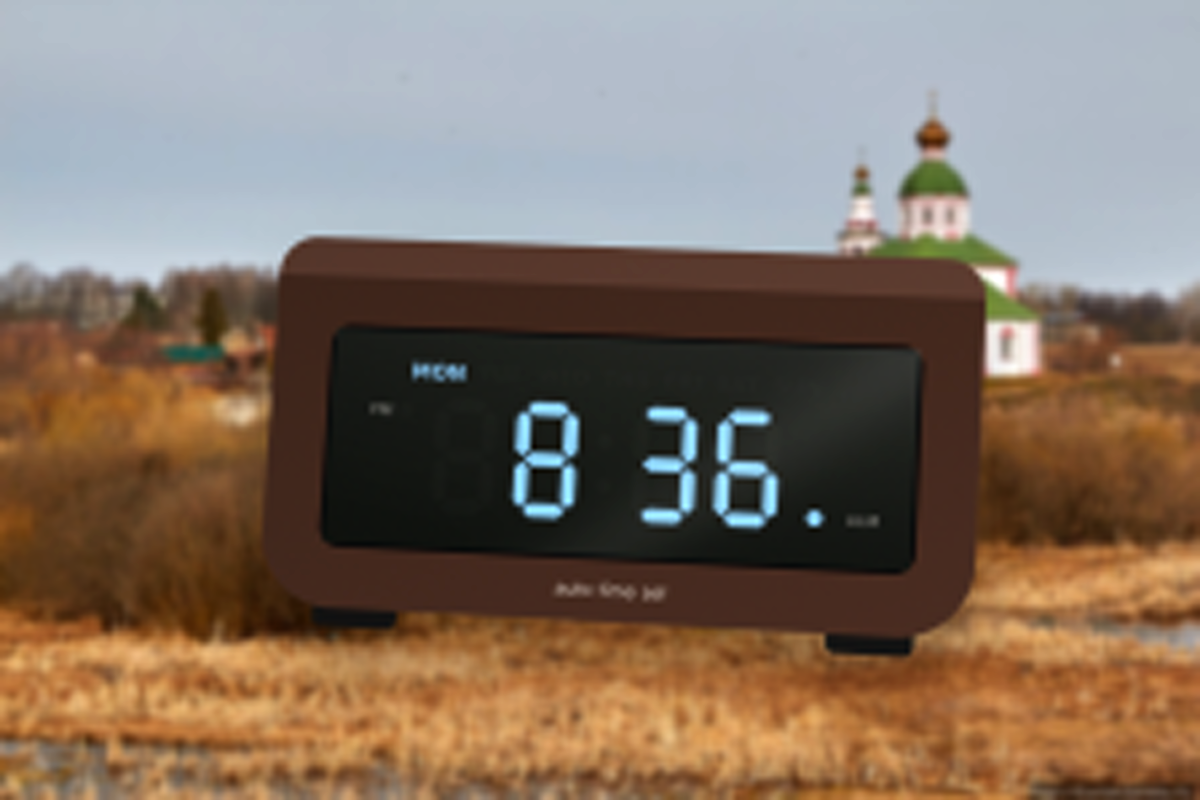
**8:36**
